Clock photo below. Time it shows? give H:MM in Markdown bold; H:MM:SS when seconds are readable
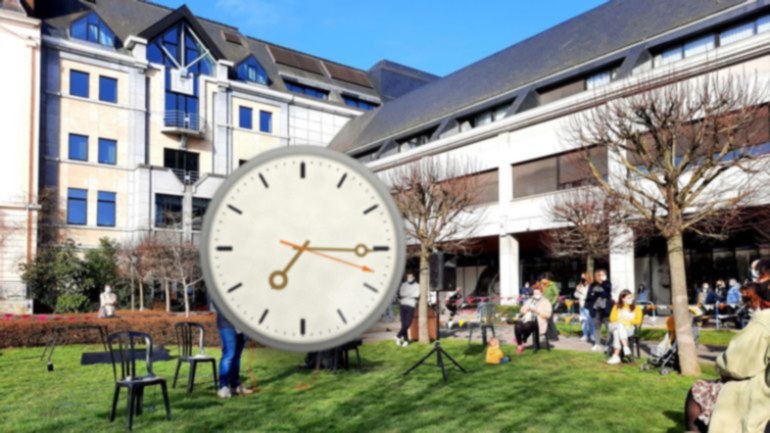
**7:15:18**
